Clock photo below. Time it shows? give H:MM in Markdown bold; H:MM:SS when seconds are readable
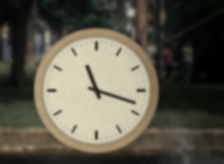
**11:18**
